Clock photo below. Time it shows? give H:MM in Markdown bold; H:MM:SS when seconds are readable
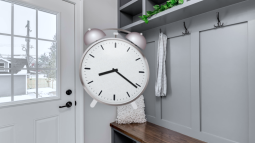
**8:21**
